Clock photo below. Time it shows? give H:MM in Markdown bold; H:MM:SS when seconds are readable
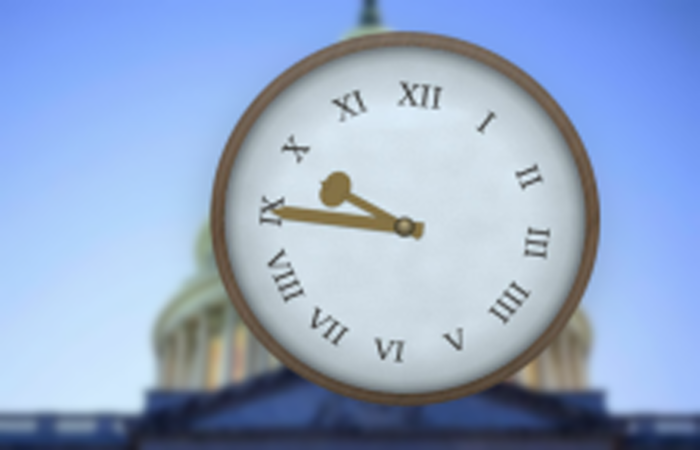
**9:45**
